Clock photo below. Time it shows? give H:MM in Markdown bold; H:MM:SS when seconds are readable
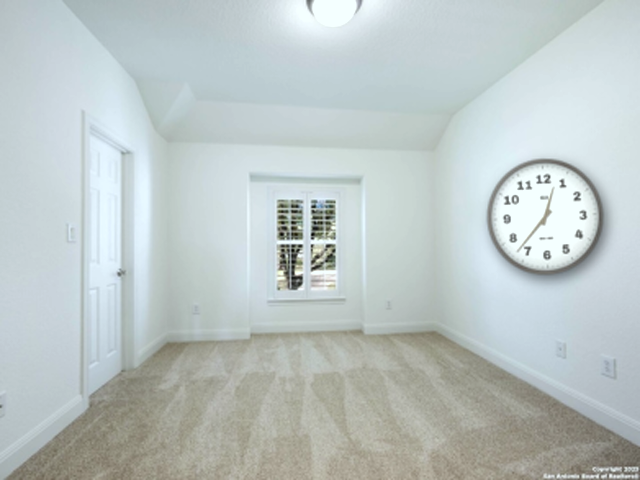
**12:37**
